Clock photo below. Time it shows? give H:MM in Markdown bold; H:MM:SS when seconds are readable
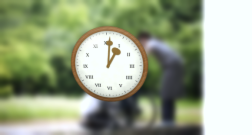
**1:01**
